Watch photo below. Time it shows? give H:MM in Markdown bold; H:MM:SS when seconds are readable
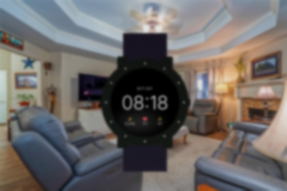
**8:18**
